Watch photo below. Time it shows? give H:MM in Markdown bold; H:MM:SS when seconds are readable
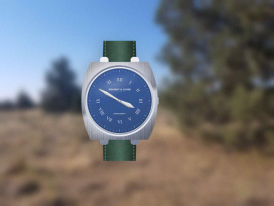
**3:50**
